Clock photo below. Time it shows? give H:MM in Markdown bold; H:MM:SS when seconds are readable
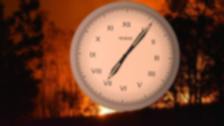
**7:06**
